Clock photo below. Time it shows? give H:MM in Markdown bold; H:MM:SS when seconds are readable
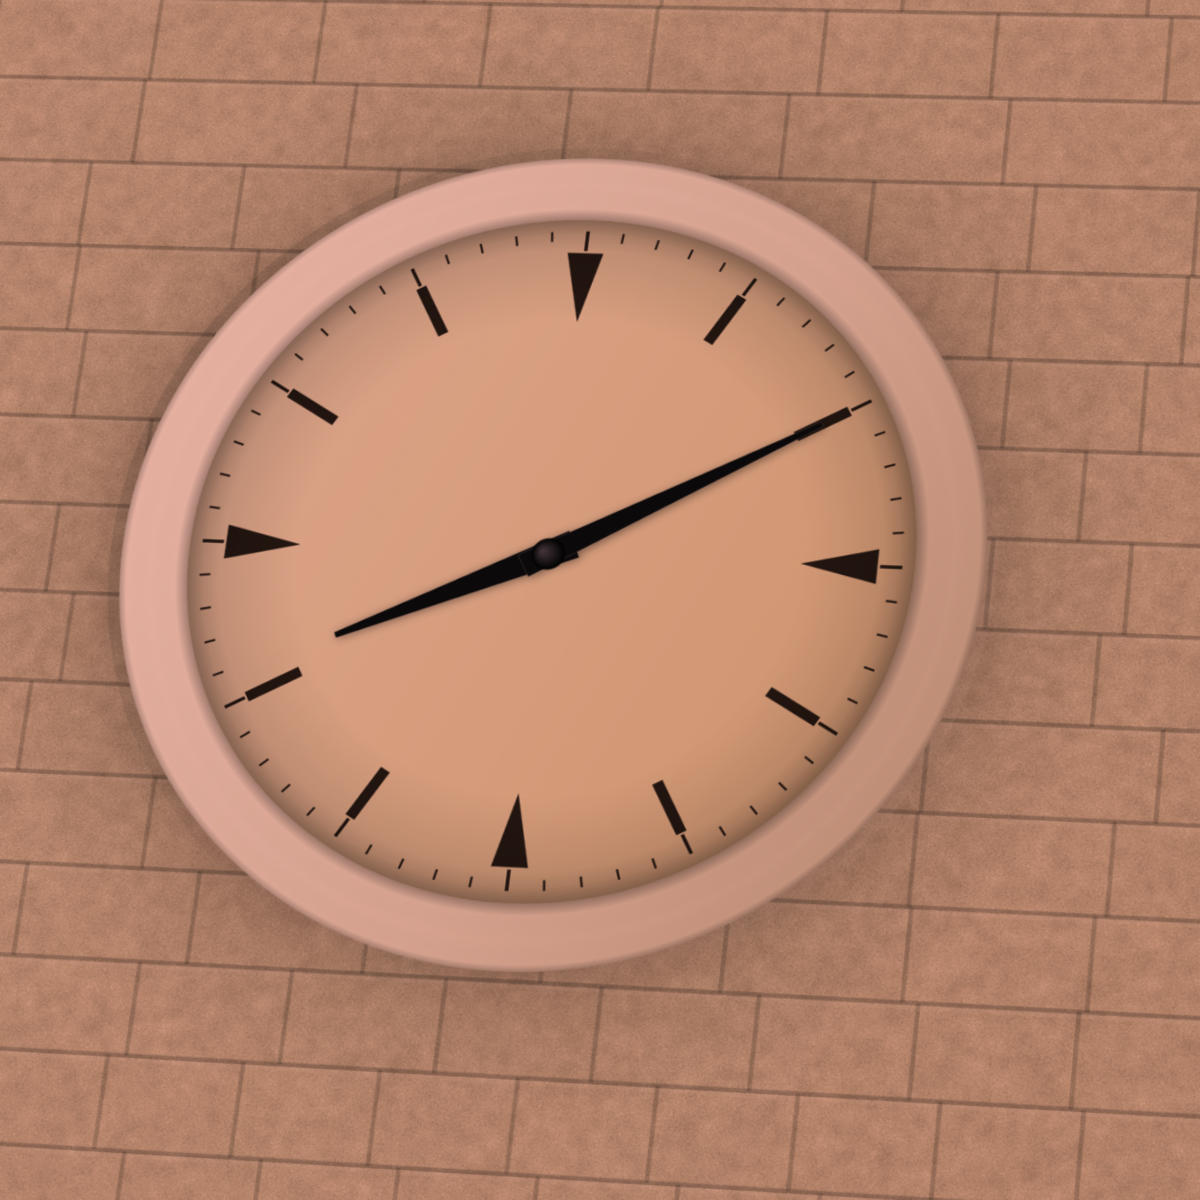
**8:10**
